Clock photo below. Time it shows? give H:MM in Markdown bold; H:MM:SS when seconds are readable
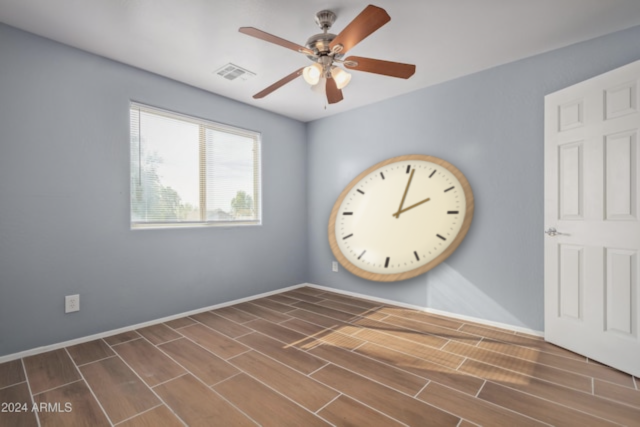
**2:01**
